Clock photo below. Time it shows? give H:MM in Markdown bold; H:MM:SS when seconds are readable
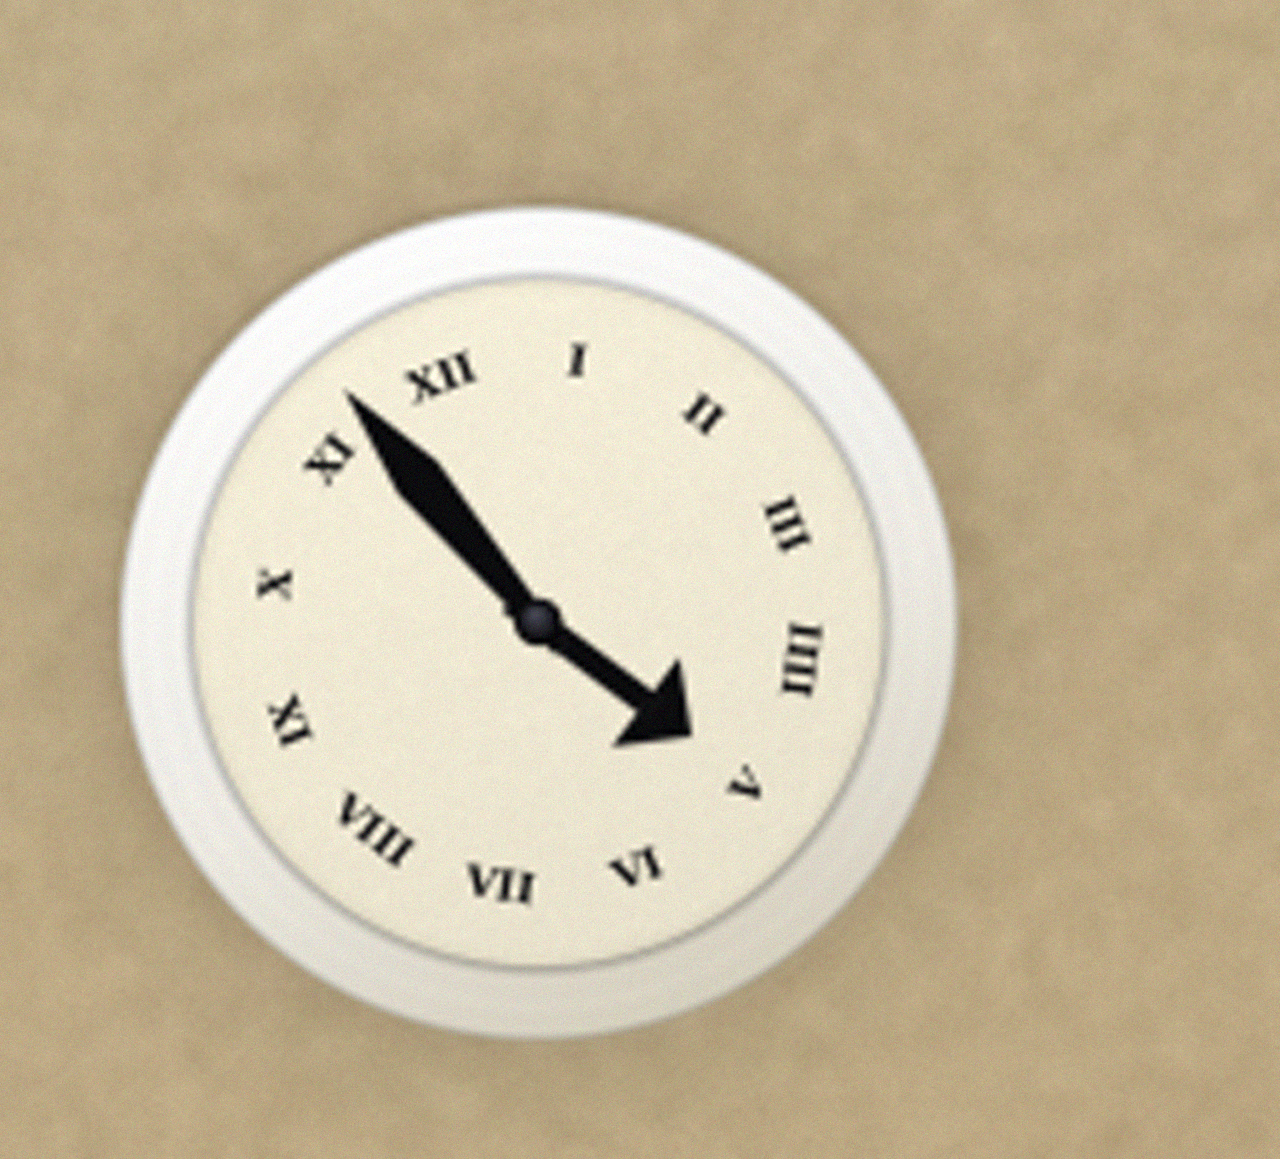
**4:57**
